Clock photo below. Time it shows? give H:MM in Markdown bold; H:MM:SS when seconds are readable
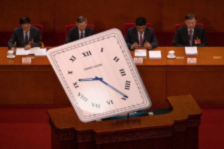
**9:24**
